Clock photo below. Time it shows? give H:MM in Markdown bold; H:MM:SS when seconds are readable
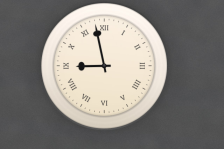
**8:58**
